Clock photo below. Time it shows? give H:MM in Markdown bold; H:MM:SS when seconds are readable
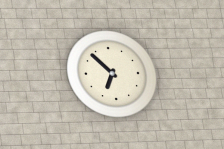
**6:53**
